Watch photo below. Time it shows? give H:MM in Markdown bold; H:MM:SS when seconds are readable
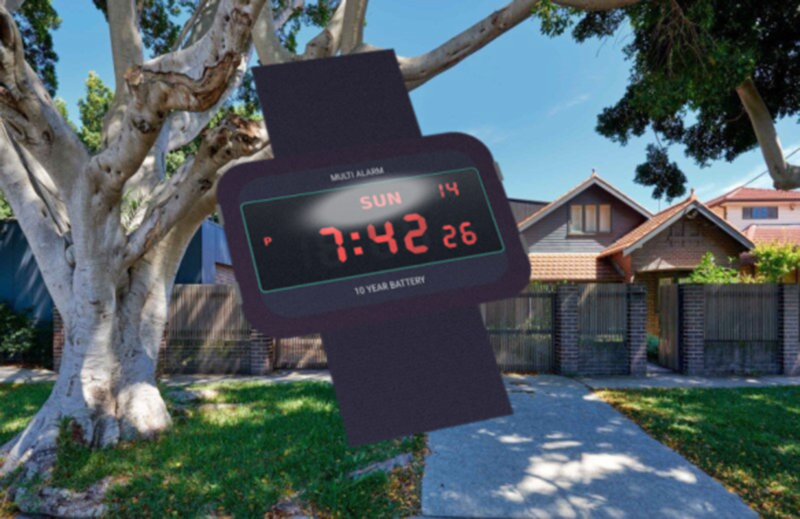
**7:42:26**
